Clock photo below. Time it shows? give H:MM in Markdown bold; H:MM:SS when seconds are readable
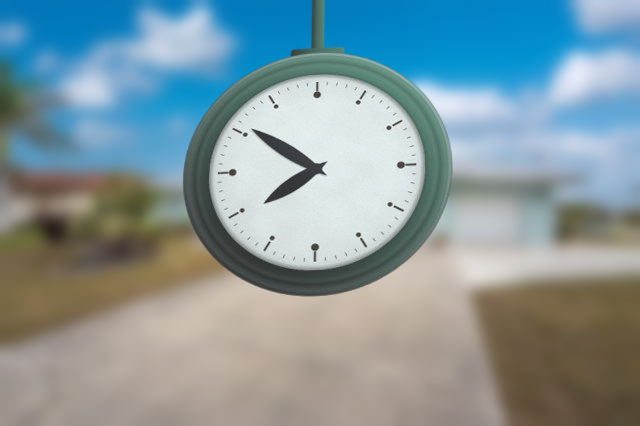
**7:51**
